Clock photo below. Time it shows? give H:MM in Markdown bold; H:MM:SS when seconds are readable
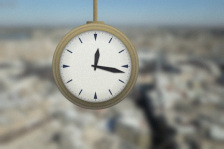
**12:17**
